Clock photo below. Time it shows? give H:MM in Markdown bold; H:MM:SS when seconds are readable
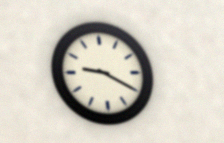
**9:20**
